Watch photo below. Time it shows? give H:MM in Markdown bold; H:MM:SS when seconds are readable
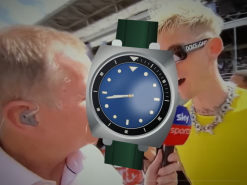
**8:43**
